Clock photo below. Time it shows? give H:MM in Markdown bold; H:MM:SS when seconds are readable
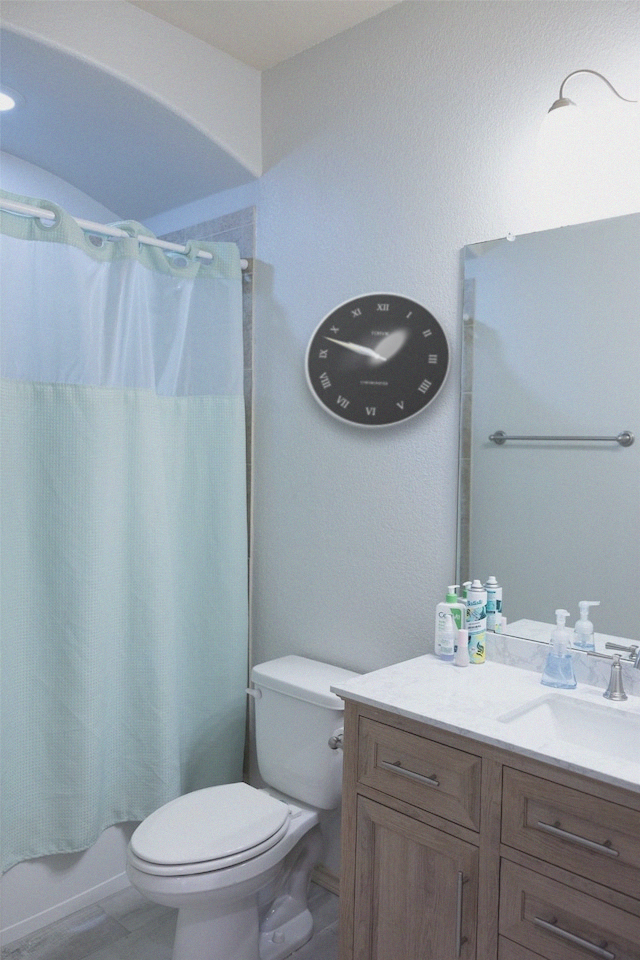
**9:48**
